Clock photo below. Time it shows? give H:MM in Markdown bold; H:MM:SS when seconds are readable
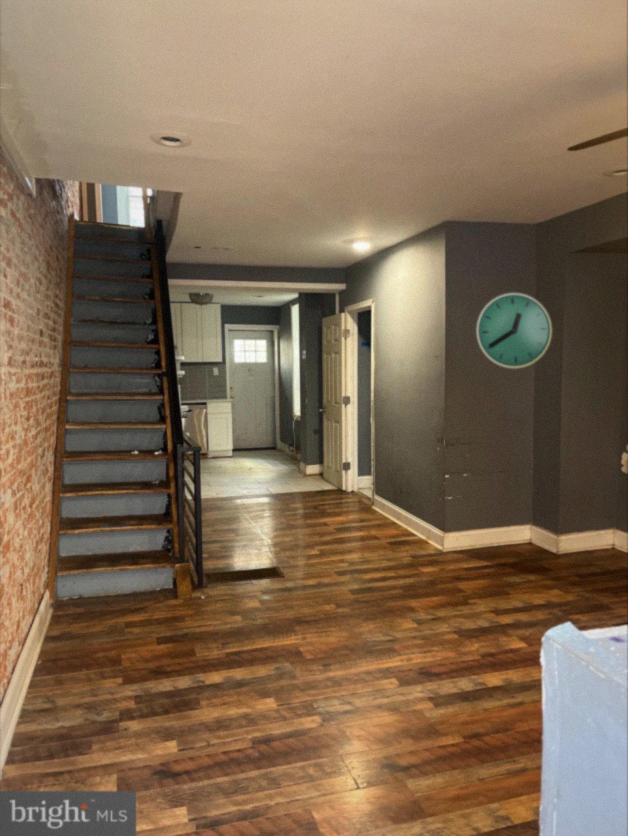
**12:40**
